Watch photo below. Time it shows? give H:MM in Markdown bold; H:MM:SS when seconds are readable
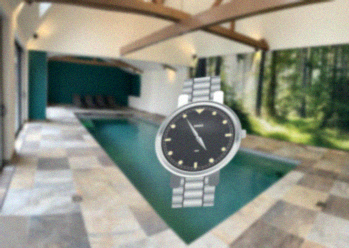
**4:55**
